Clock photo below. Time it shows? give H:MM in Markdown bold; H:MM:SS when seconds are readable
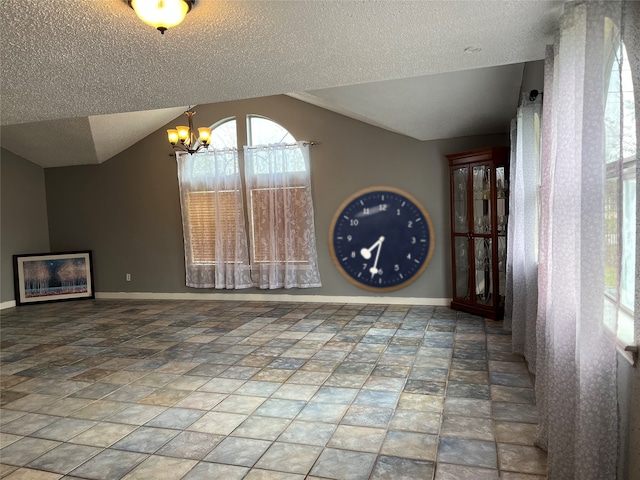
**7:32**
